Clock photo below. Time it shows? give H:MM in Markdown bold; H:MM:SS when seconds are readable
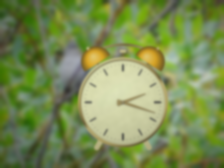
**2:18**
